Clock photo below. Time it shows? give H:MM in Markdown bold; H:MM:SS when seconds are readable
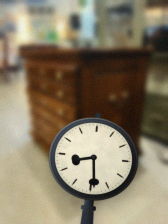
**8:29**
